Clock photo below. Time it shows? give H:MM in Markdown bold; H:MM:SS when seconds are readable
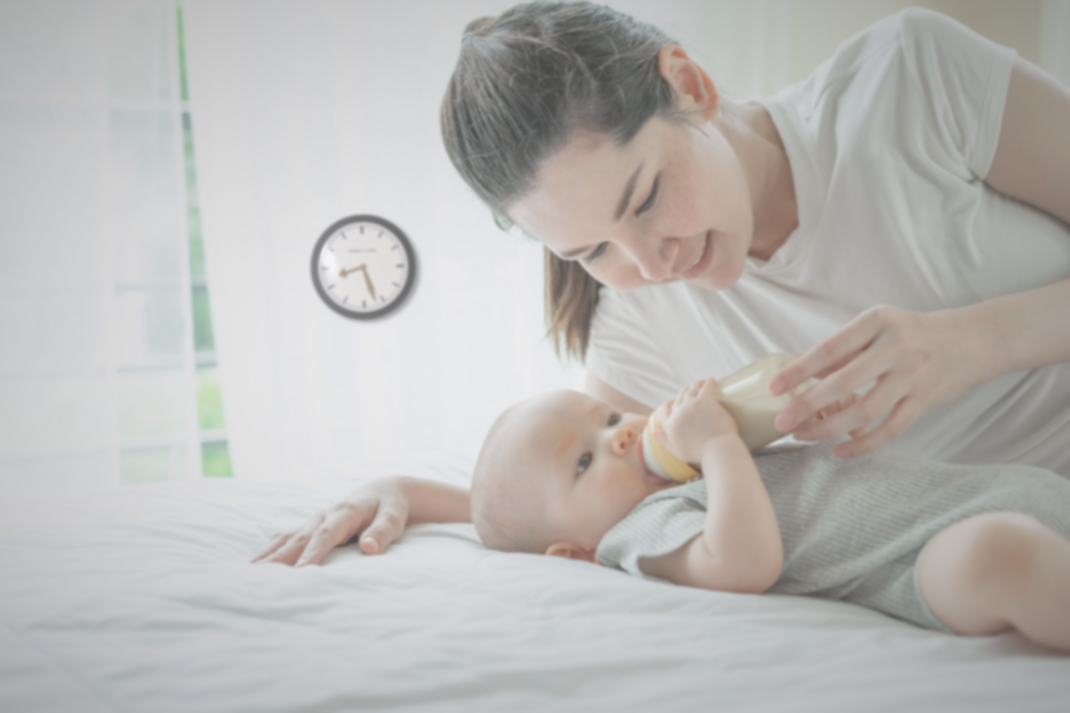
**8:27**
